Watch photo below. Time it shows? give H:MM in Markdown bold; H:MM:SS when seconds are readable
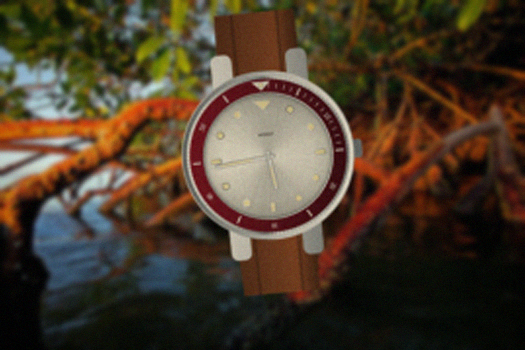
**5:44**
